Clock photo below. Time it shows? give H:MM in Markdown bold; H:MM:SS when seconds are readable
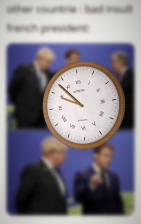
**9:53**
